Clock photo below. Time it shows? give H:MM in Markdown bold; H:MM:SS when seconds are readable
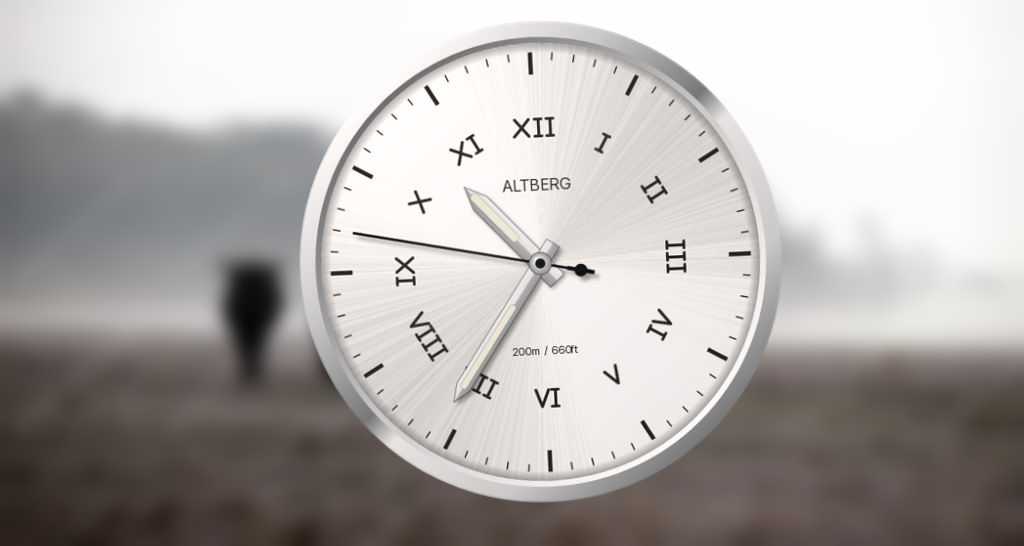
**10:35:47**
